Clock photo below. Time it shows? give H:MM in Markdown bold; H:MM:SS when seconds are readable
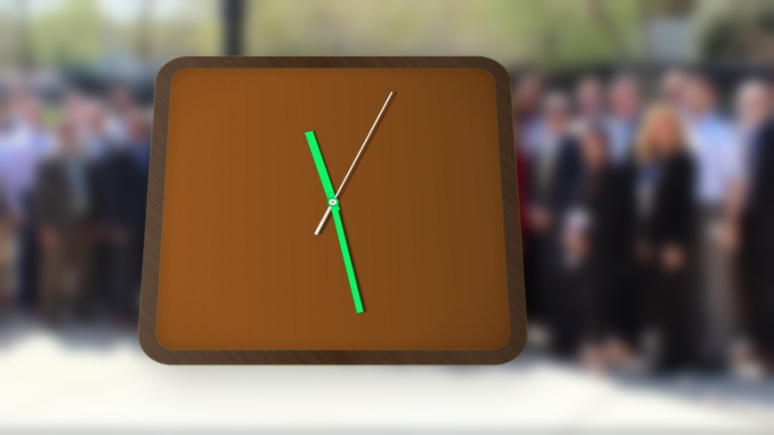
**11:28:04**
